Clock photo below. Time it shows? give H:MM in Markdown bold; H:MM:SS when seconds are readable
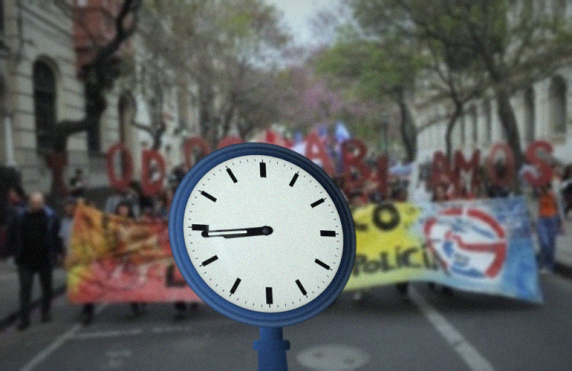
**8:44**
